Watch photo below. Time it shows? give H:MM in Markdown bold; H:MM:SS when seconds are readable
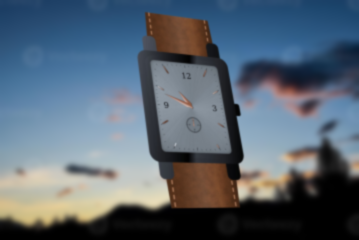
**10:49**
